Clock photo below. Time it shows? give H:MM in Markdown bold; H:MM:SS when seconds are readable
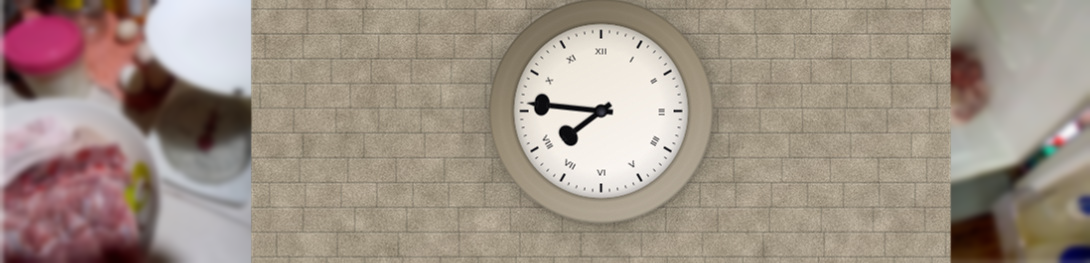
**7:46**
